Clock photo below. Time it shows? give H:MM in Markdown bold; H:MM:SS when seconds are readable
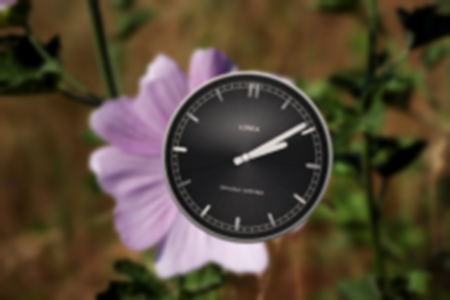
**2:09**
